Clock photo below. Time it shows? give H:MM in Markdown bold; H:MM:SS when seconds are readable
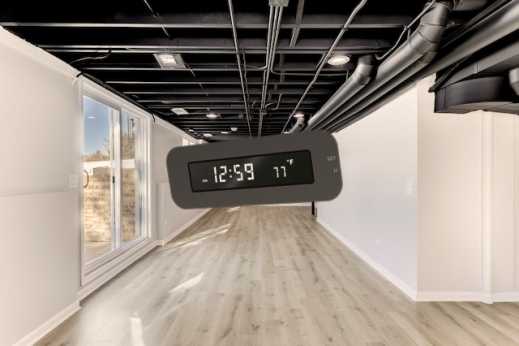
**12:59**
